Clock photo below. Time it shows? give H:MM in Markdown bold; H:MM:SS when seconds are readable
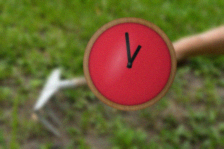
**12:59**
